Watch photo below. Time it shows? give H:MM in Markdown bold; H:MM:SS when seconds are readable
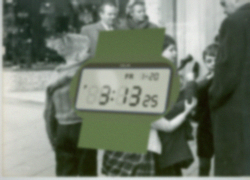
**3:13**
